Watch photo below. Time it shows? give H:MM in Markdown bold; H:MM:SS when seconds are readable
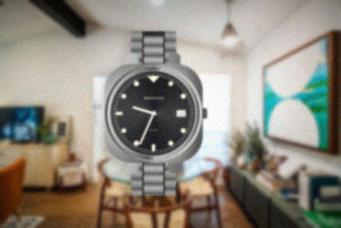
**9:34**
